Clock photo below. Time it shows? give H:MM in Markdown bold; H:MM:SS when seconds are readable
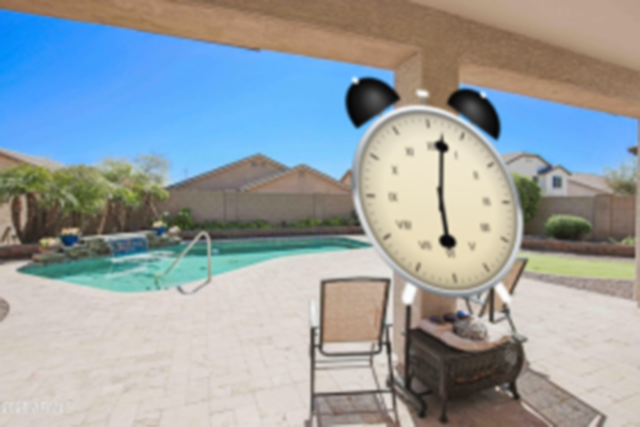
**6:02**
